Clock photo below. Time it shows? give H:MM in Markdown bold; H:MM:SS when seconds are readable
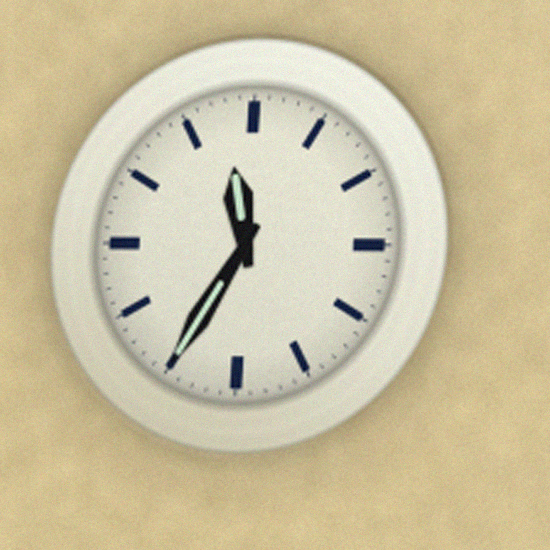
**11:35**
